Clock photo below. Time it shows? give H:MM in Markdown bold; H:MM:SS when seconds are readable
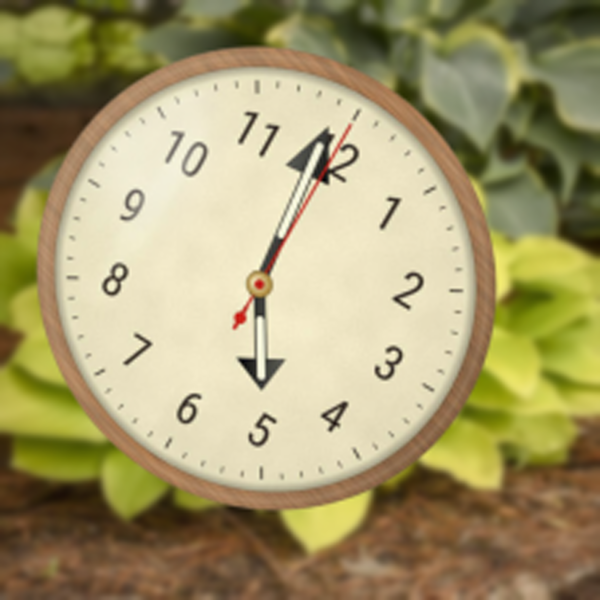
**4:59:00**
